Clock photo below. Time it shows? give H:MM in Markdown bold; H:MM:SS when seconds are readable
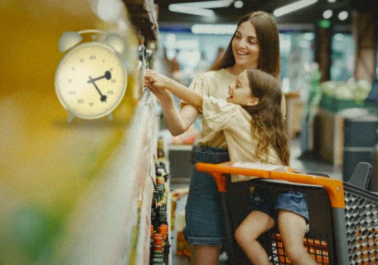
**2:24**
